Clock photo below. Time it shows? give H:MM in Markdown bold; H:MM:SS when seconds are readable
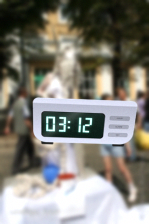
**3:12**
